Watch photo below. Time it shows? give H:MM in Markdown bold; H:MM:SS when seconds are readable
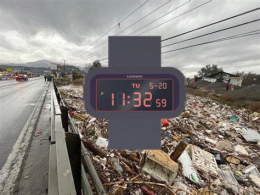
**11:32:59**
